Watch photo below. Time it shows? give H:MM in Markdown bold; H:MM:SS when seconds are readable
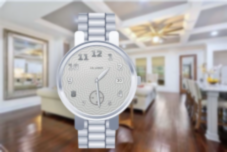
**1:29**
